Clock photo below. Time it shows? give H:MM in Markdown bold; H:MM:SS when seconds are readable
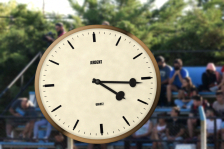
**4:16**
